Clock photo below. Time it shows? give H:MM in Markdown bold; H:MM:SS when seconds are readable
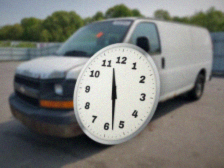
**11:28**
